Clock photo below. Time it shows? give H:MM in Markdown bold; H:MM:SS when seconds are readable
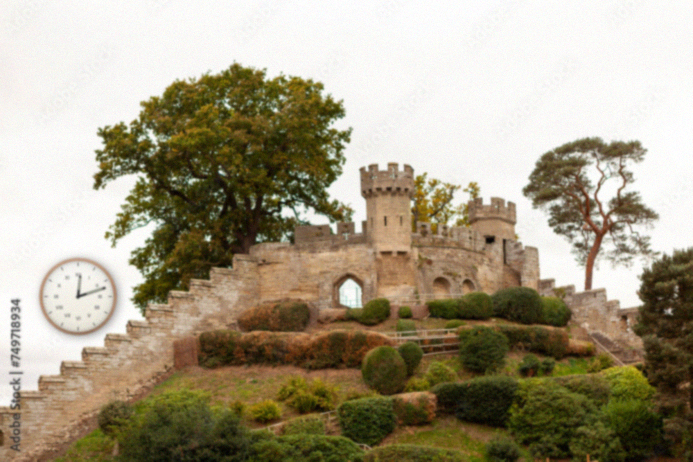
**12:12**
